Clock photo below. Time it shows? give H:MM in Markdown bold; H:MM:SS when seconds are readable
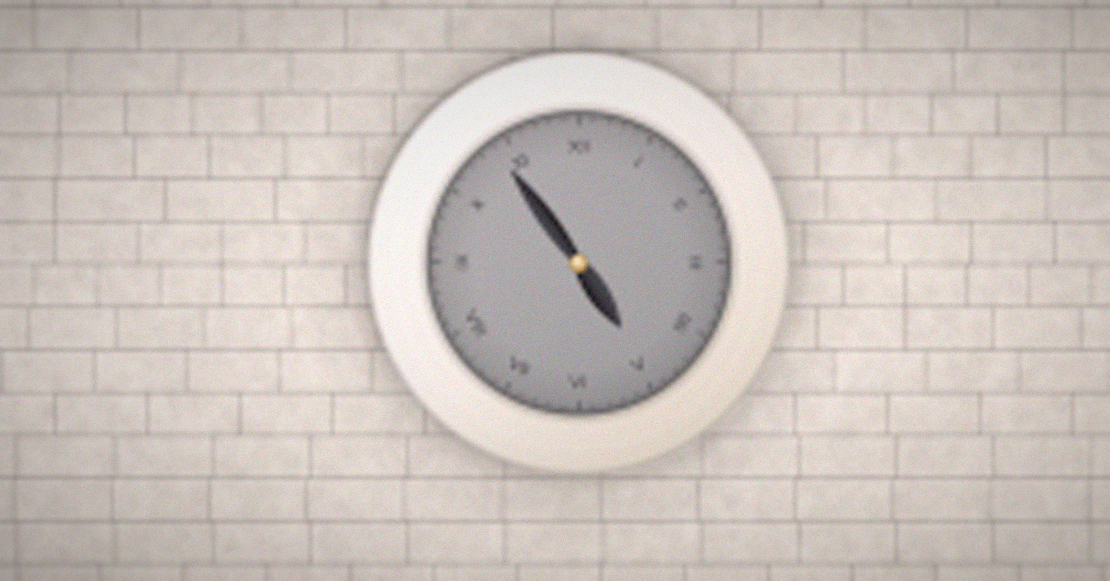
**4:54**
